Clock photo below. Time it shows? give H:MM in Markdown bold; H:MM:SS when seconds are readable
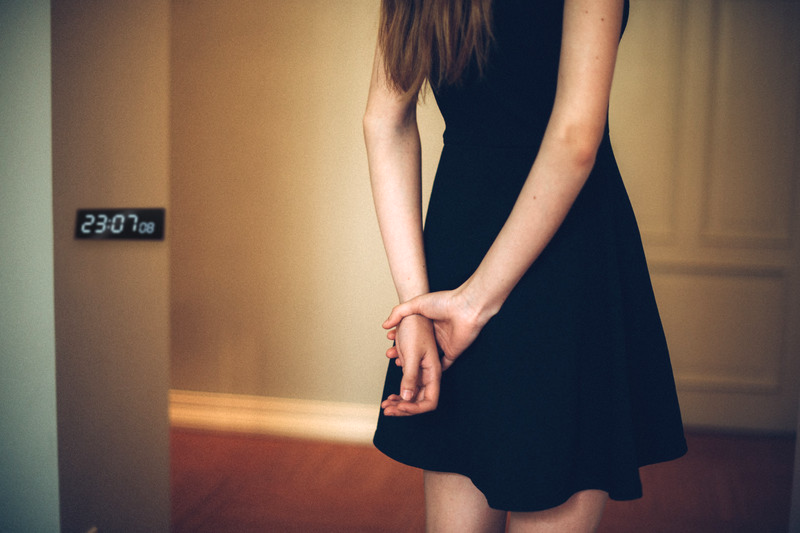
**23:07**
